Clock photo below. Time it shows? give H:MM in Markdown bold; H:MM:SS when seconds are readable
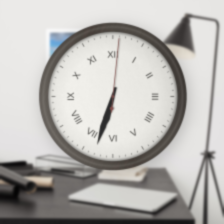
**6:33:01**
